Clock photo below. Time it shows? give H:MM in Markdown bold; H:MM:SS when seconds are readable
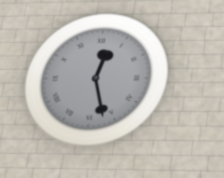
**12:27**
